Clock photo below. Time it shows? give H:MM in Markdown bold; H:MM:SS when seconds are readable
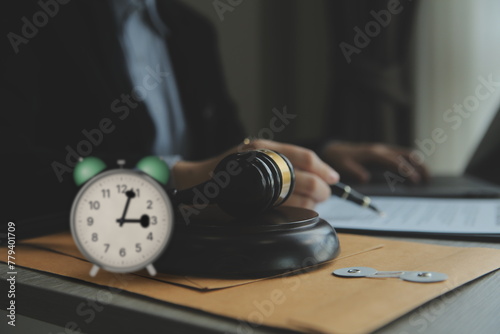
**3:03**
